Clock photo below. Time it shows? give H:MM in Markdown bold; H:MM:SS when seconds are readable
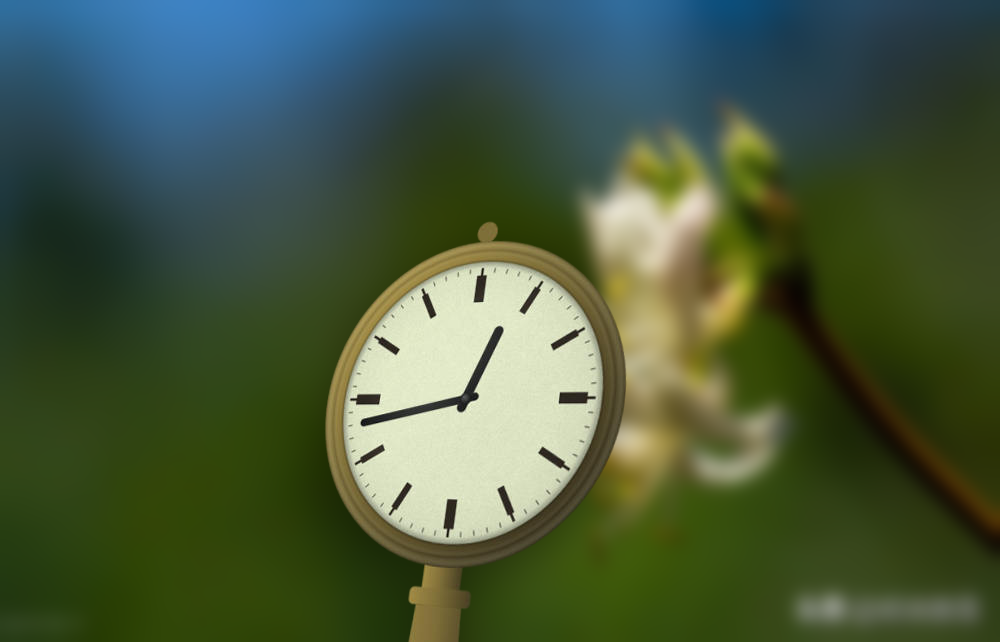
**12:43**
